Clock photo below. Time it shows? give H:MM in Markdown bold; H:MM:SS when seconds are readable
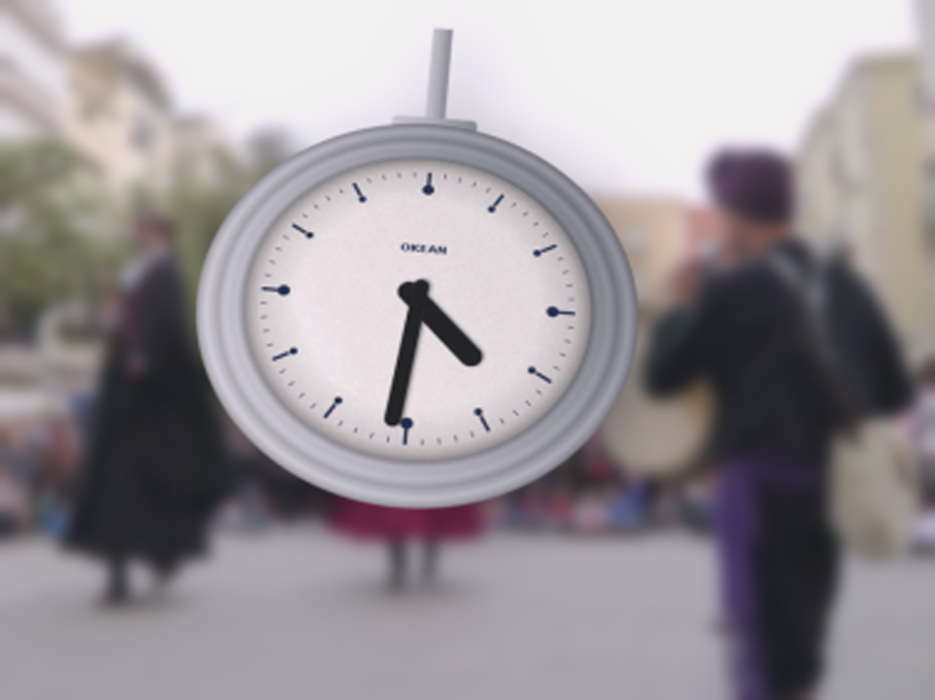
**4:31**
